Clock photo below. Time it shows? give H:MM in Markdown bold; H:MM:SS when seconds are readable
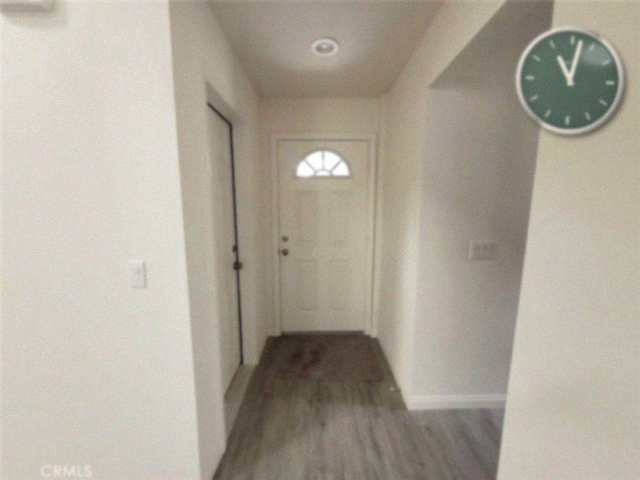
**11:02**
